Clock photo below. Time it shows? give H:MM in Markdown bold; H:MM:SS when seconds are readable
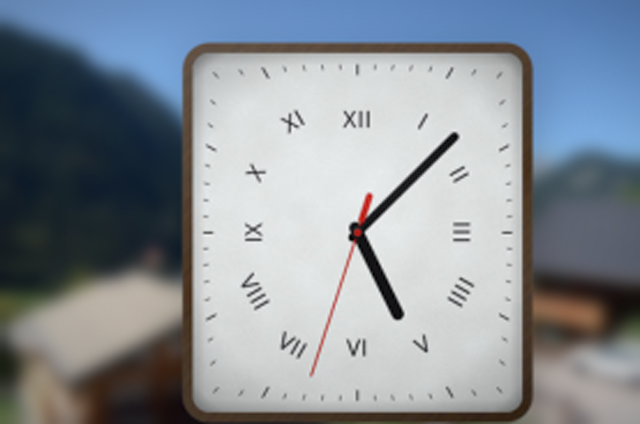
**5:07:33**
